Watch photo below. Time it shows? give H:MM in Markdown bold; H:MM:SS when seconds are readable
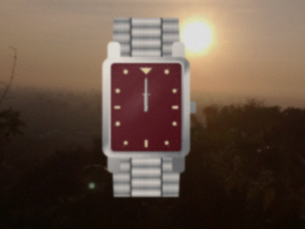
**12:00**
